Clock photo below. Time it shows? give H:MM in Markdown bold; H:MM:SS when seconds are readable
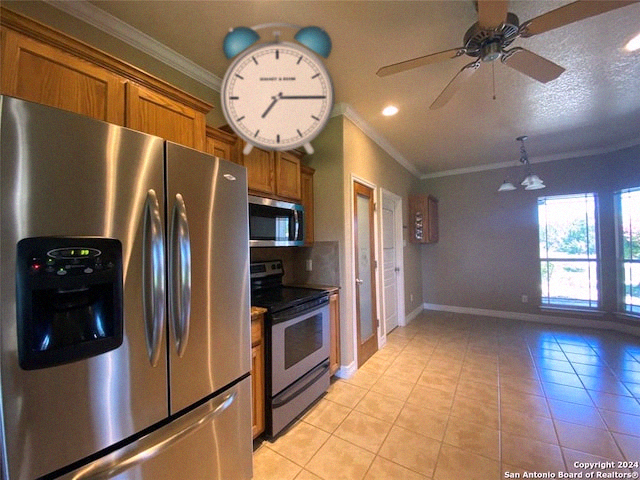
**7:15**
